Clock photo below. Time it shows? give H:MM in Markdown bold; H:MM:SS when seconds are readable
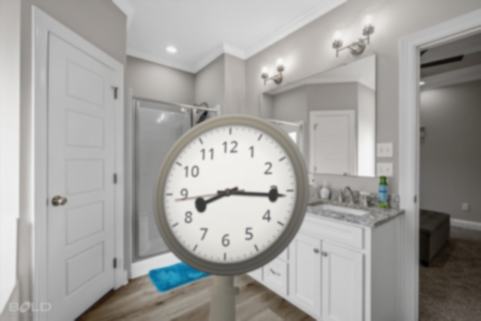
**8:15:44**
